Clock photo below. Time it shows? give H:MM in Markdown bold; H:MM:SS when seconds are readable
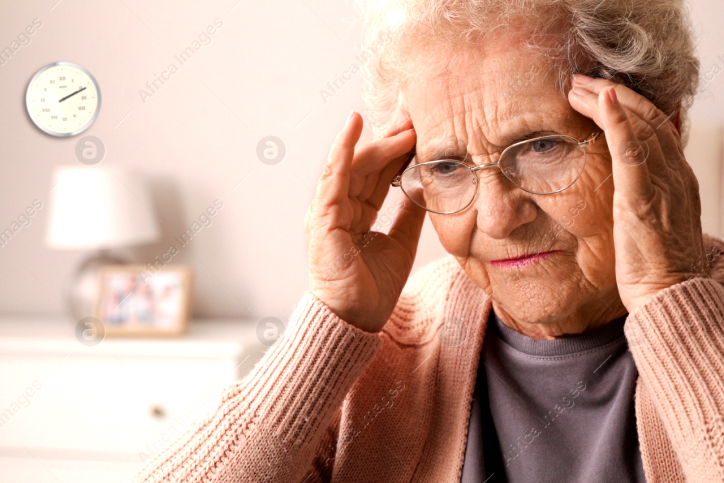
**2:11**
